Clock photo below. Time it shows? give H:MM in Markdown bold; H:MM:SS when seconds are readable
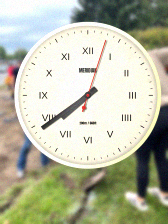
**7:39:03**
